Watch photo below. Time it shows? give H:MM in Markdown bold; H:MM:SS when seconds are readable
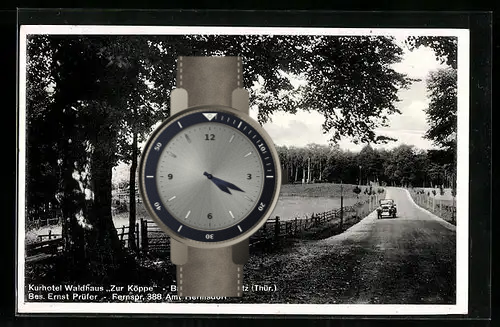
**4:19**
